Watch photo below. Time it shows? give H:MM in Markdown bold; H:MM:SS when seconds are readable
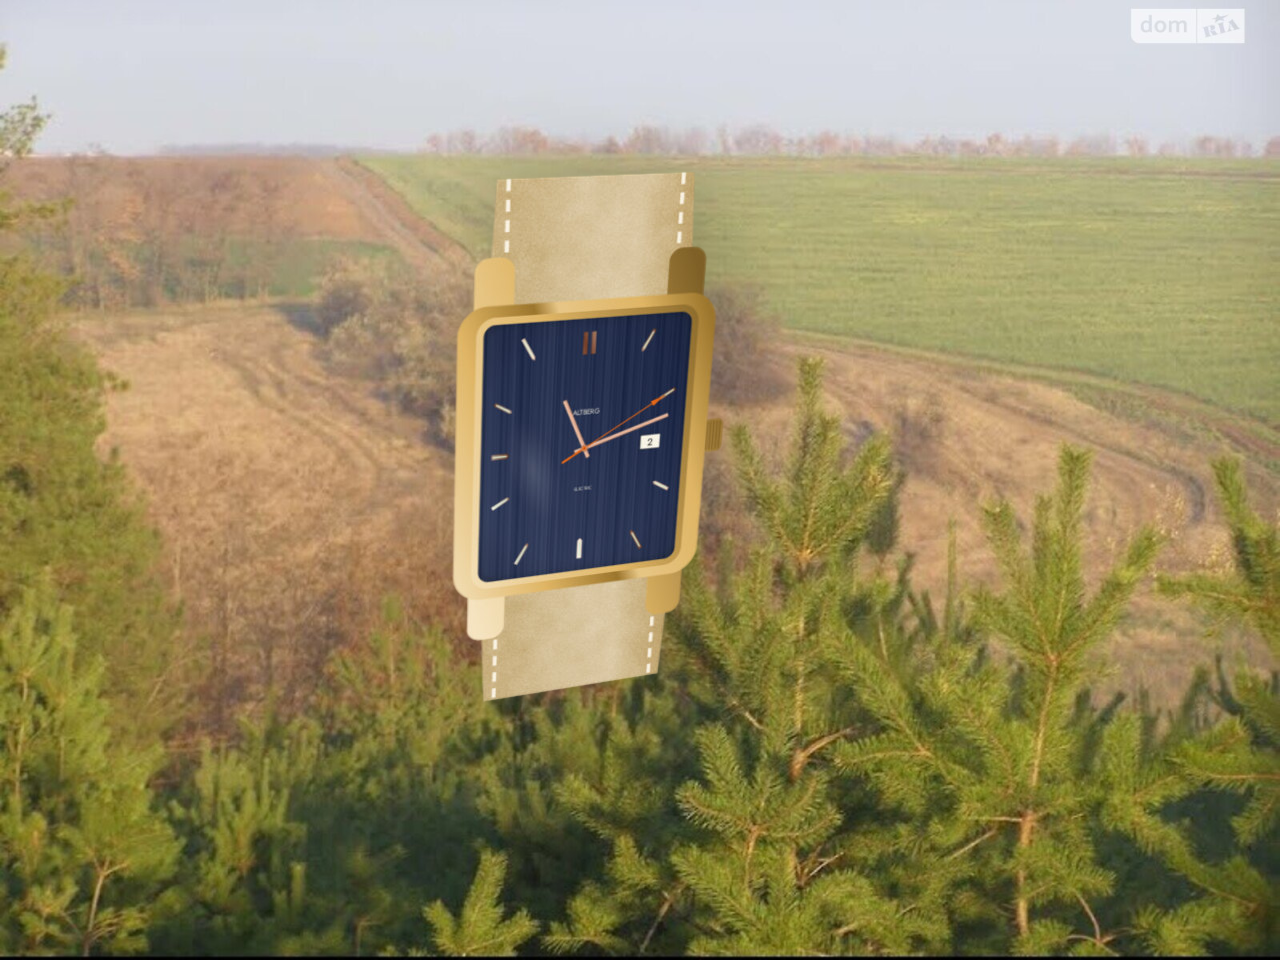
**11:12:10**
